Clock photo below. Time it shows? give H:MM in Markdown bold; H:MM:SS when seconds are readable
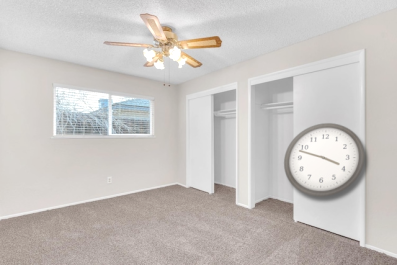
**3:48**
